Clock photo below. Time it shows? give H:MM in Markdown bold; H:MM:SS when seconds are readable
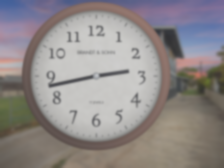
**2:43**
